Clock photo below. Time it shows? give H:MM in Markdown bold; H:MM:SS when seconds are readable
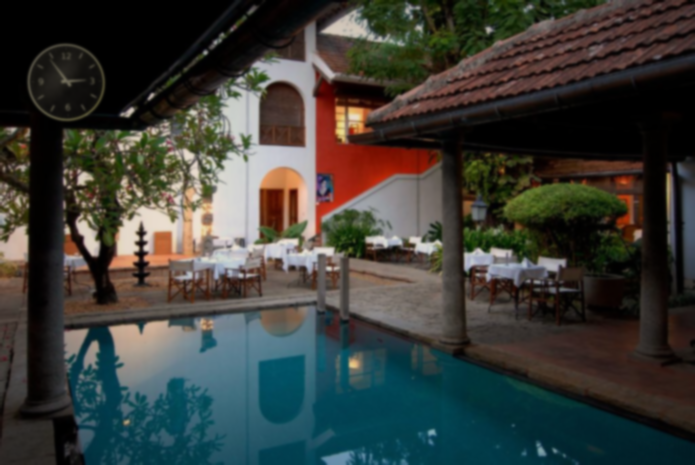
**2:54**
